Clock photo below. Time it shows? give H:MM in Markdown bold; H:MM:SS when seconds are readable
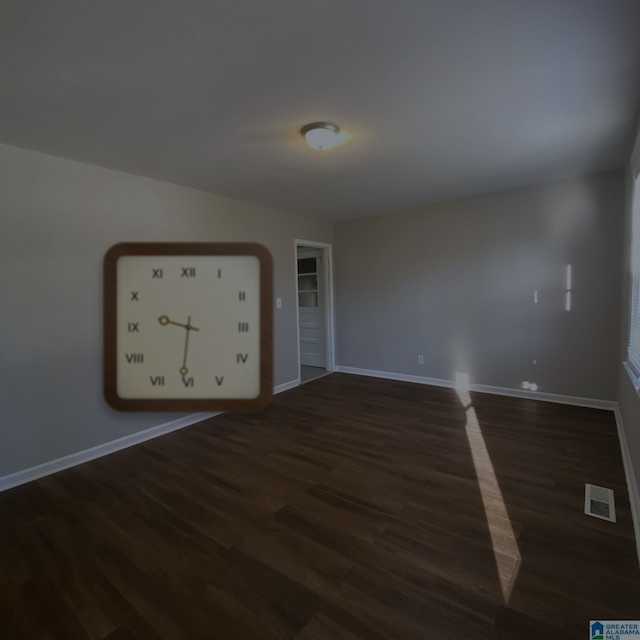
**9:31**
